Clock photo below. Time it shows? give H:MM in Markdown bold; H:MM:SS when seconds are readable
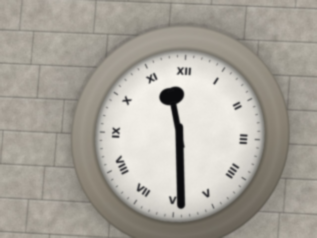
**11:29**
